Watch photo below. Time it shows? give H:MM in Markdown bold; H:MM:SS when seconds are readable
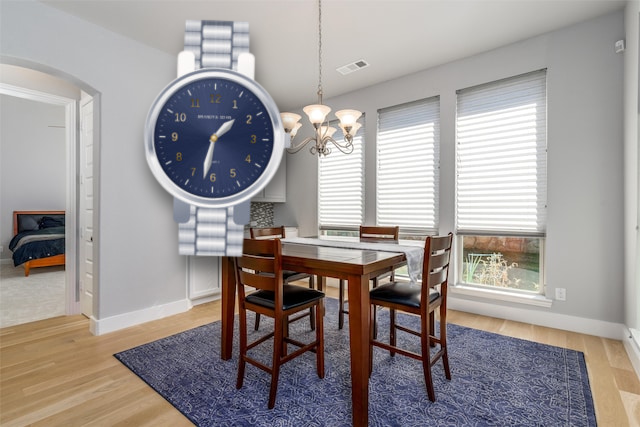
**1:32**
